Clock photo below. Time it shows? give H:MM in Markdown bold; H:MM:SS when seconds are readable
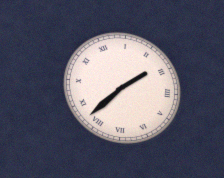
**2:42**
